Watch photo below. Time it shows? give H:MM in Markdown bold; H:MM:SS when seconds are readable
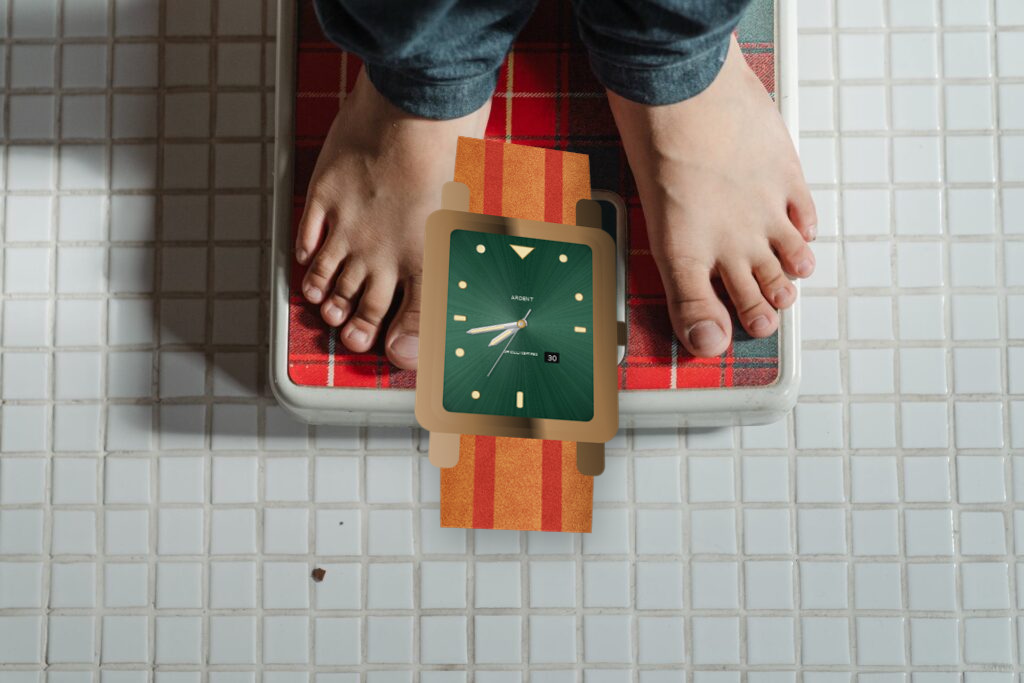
**7:42:35**
